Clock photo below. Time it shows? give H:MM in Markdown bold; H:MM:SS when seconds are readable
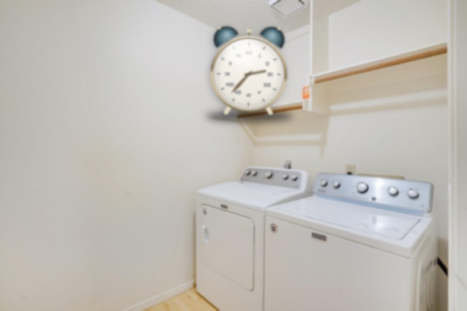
**2:37**
